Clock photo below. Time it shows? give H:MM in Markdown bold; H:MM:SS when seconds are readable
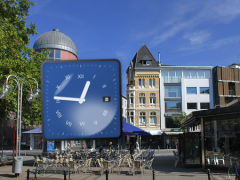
**12:46**
